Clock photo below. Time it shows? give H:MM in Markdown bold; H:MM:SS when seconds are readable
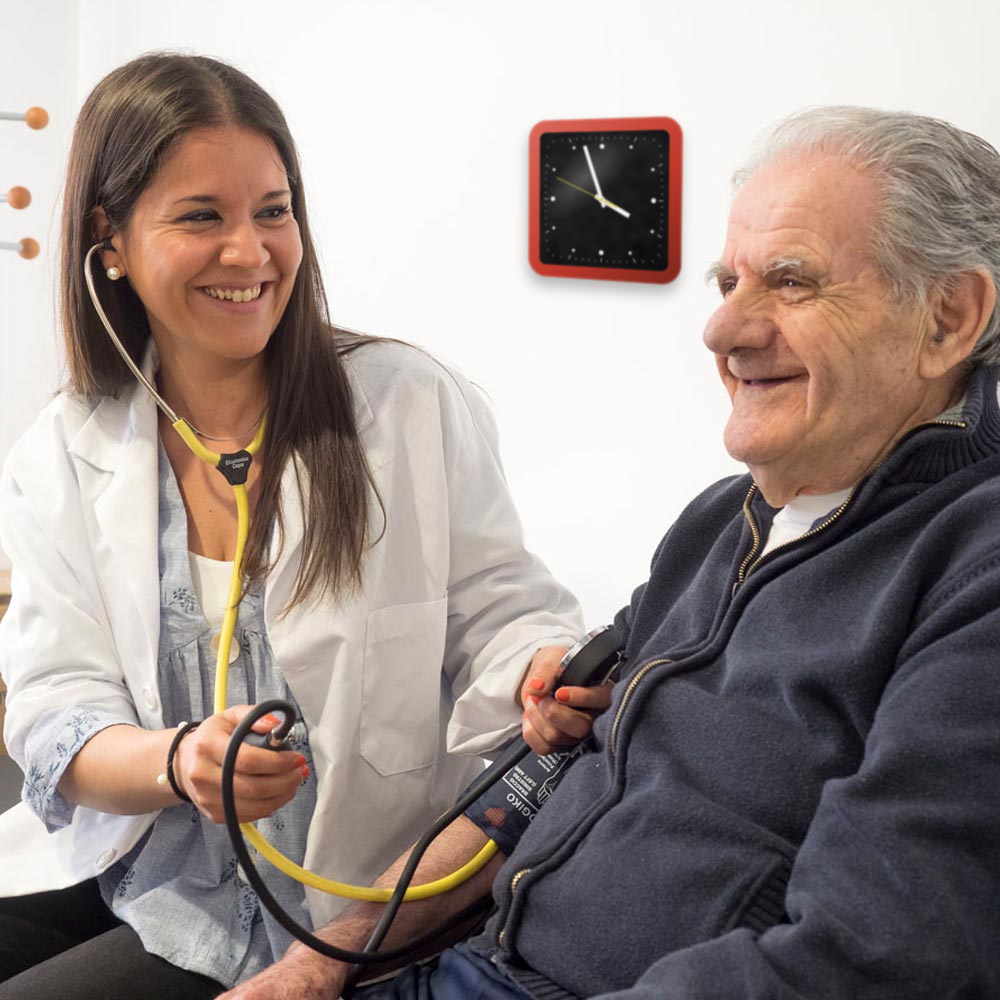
**3:56:49**
